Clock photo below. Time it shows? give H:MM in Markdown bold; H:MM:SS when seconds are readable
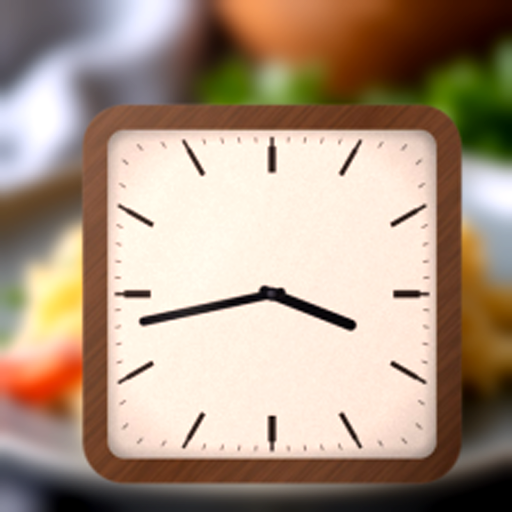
**3:43**
